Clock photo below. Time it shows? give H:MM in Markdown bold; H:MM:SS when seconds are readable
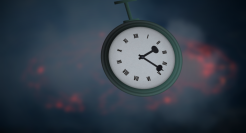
**2:23**
